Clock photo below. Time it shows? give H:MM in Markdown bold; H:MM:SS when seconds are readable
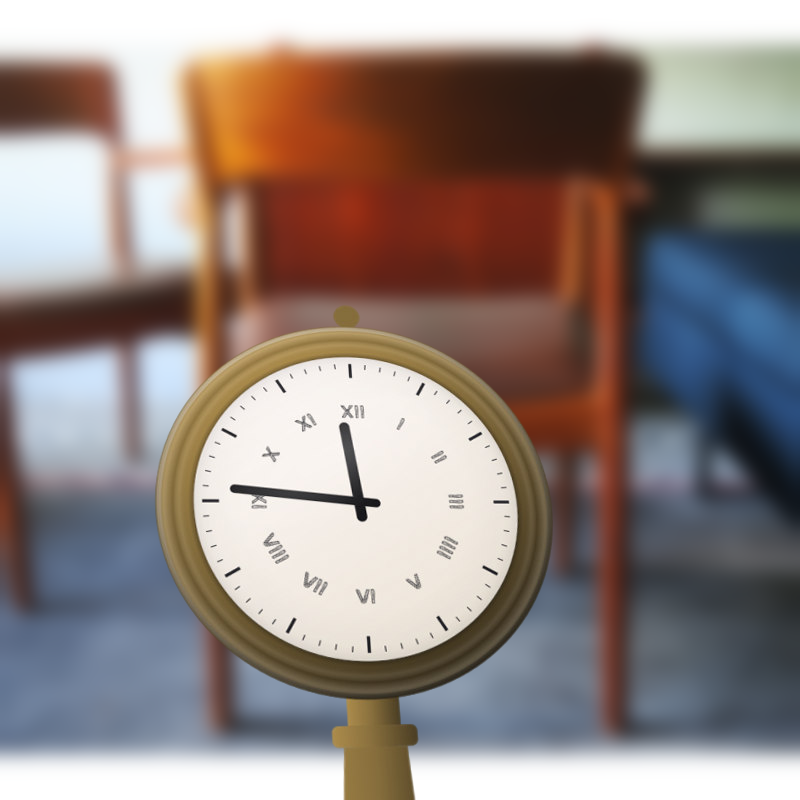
**11:46**
